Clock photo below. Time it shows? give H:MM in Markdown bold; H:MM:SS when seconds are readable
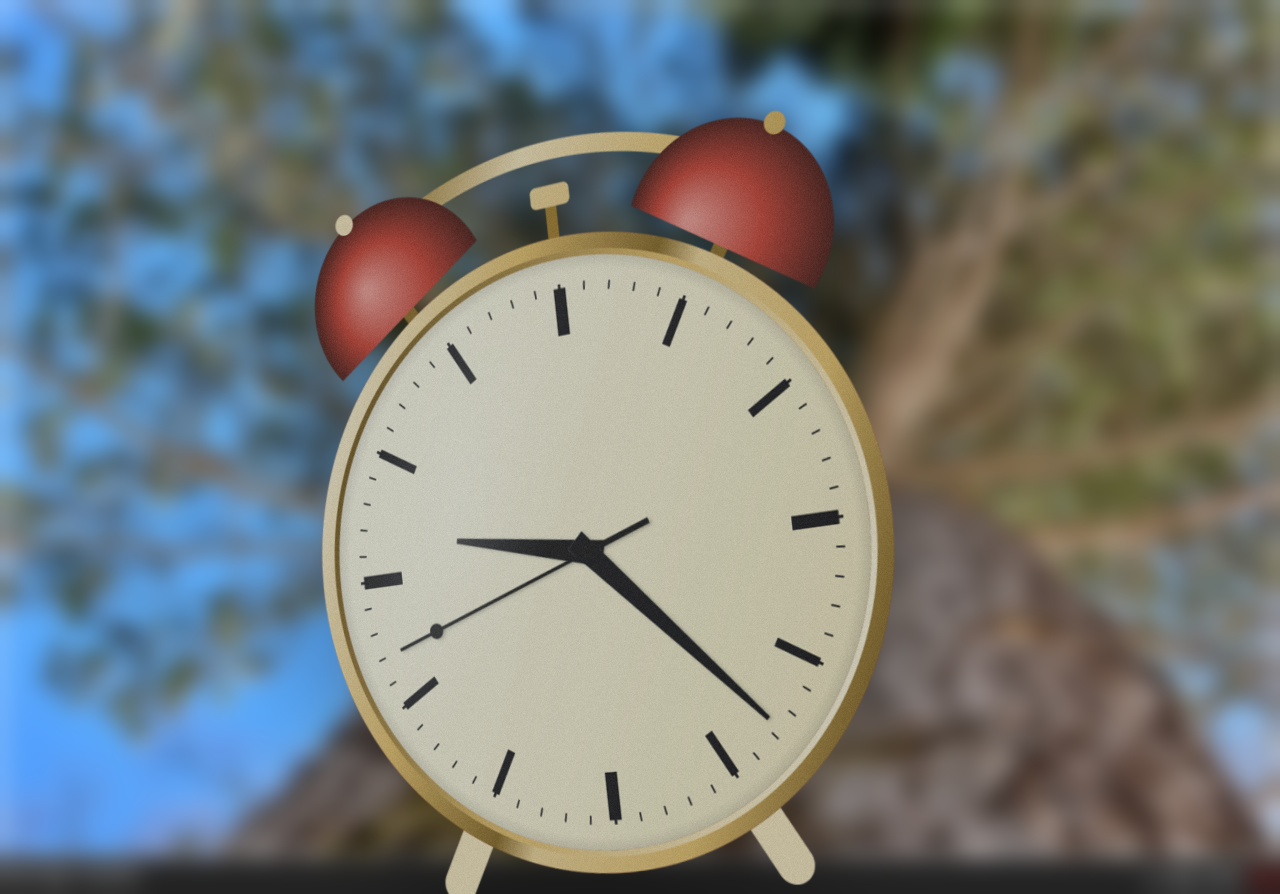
**9:22:42**
